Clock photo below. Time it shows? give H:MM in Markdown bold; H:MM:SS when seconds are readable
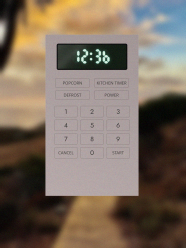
**12:36**
